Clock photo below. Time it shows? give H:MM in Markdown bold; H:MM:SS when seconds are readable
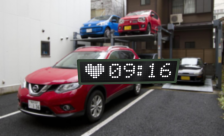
**9:16**
